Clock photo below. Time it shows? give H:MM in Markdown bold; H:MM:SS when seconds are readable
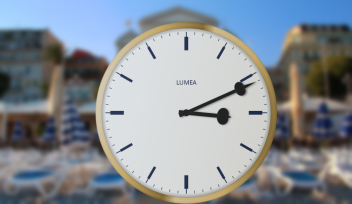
**3:11**
